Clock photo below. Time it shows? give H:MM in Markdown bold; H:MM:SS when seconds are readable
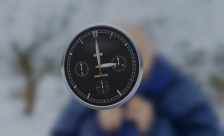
**3:00**
